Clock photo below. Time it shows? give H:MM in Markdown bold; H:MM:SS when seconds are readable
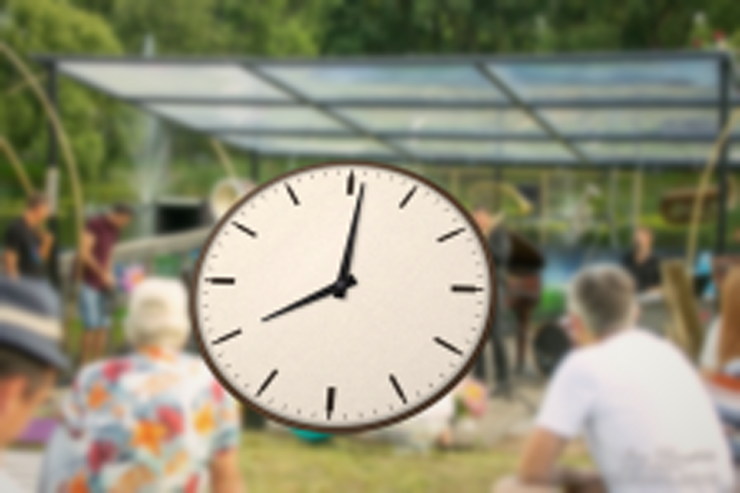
**8:01**
